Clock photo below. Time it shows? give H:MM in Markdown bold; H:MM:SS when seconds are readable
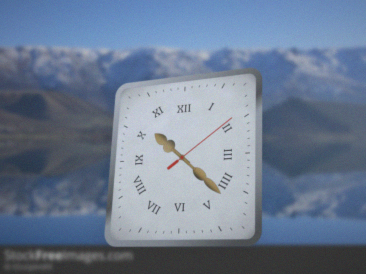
**10:22:09**
